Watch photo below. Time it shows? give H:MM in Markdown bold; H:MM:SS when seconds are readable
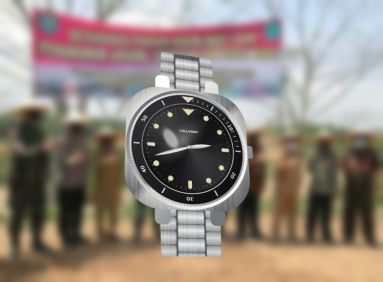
**2:42**
